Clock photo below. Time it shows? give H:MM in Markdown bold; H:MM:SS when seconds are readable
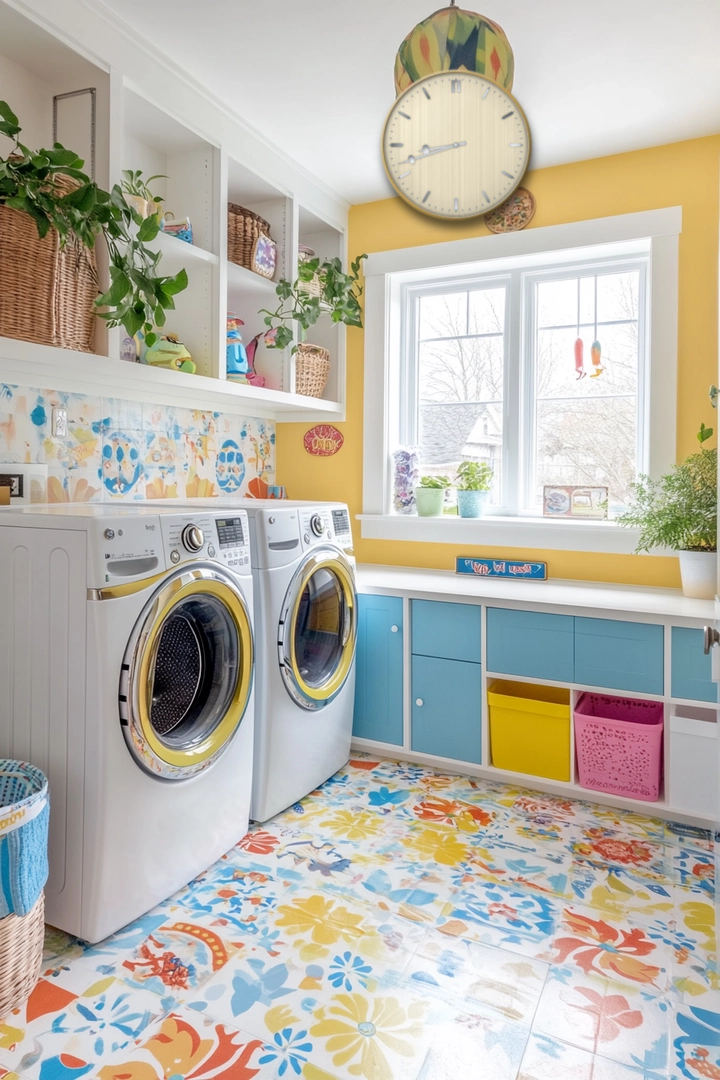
**8:42**
